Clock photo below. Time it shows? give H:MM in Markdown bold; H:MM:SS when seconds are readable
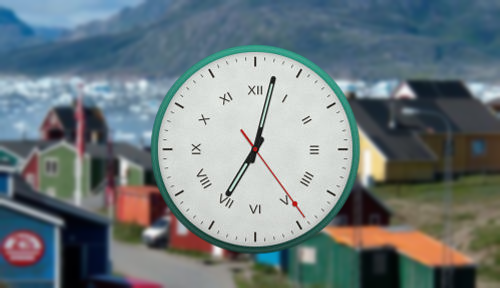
**7:02:24**
